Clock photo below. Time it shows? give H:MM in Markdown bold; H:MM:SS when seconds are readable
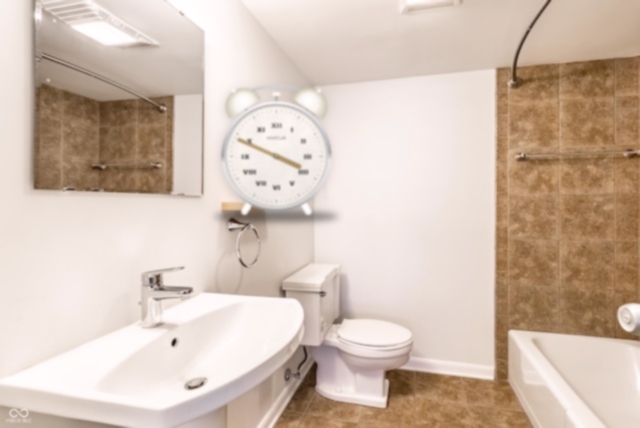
**3:49**
